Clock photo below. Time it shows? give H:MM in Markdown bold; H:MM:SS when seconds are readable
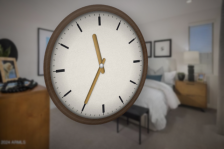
**11:35**
